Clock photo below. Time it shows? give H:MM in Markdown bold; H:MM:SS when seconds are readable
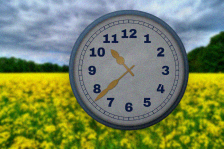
**10:38**
